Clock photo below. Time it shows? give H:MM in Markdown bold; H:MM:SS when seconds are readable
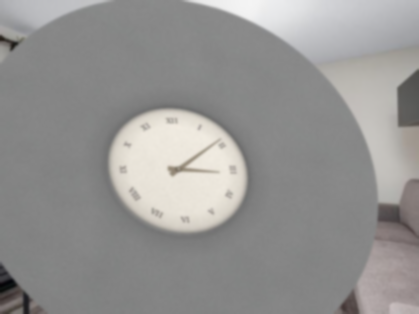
**3:09**
